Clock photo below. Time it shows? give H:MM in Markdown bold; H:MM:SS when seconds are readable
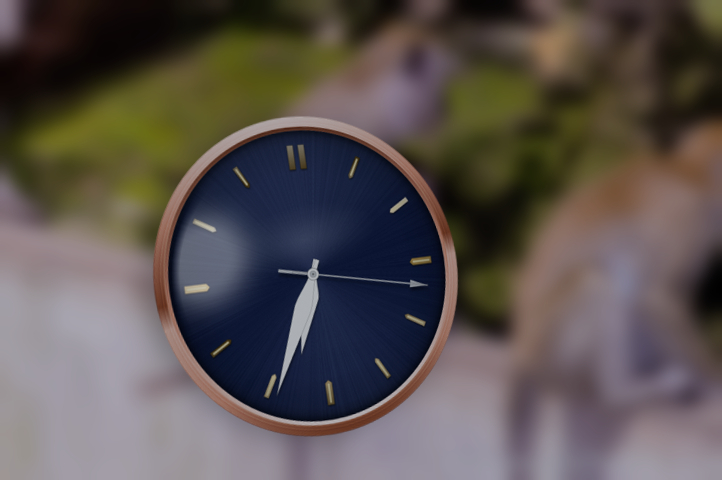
**6:34:17**
